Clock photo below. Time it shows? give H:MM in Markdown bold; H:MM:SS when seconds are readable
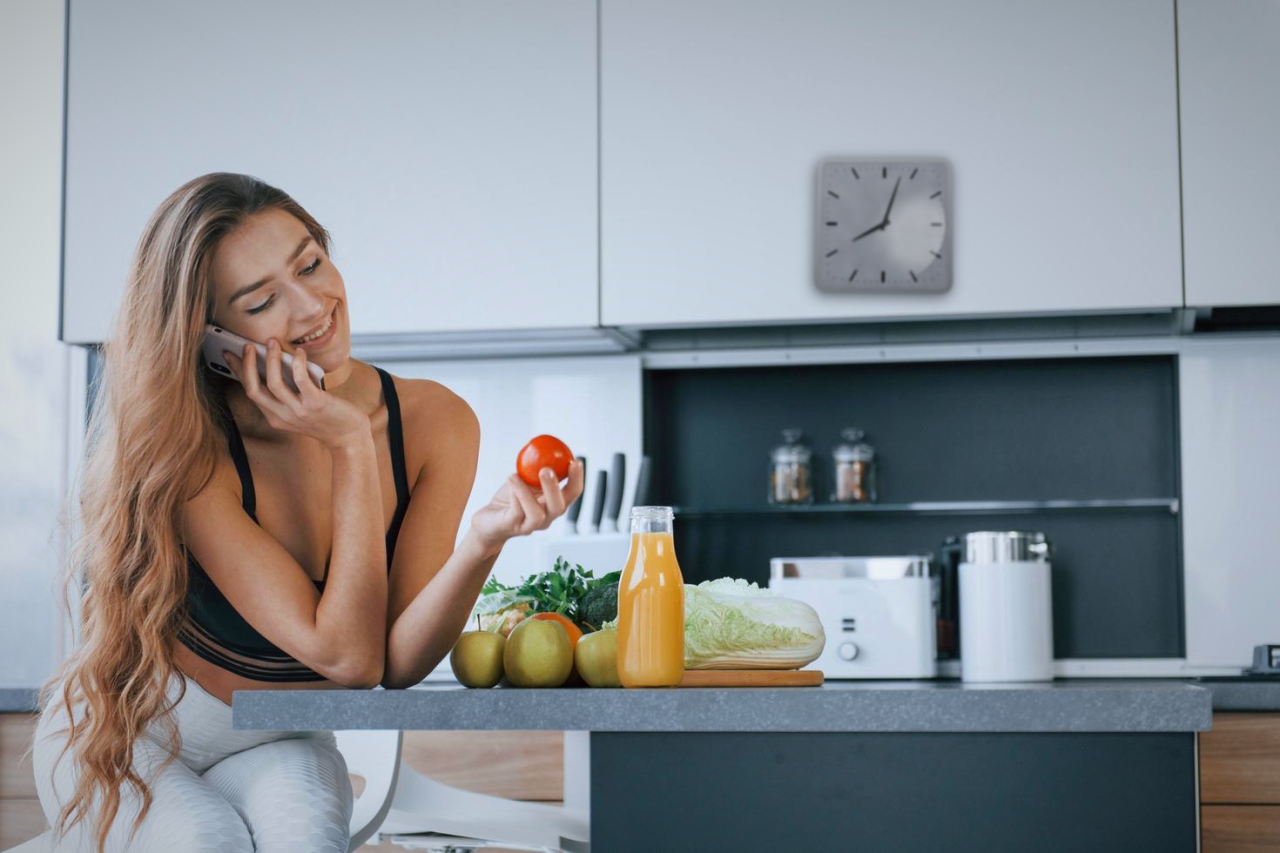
**8:03**
